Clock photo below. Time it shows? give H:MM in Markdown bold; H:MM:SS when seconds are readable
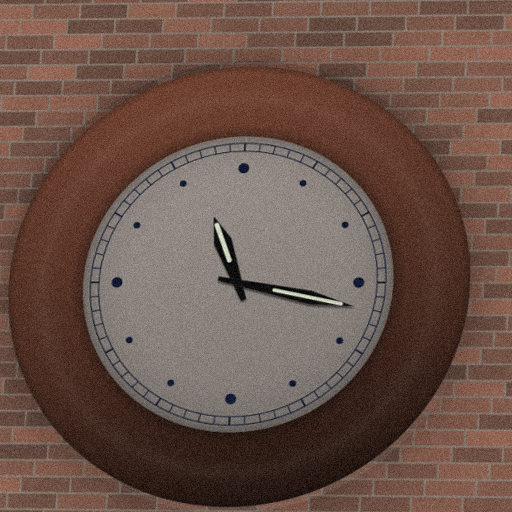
**11:17**
